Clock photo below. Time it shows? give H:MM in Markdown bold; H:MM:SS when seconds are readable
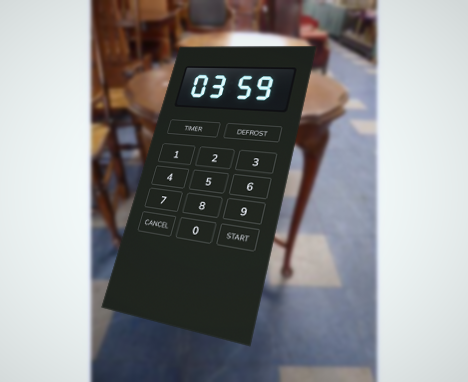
**3:59**
